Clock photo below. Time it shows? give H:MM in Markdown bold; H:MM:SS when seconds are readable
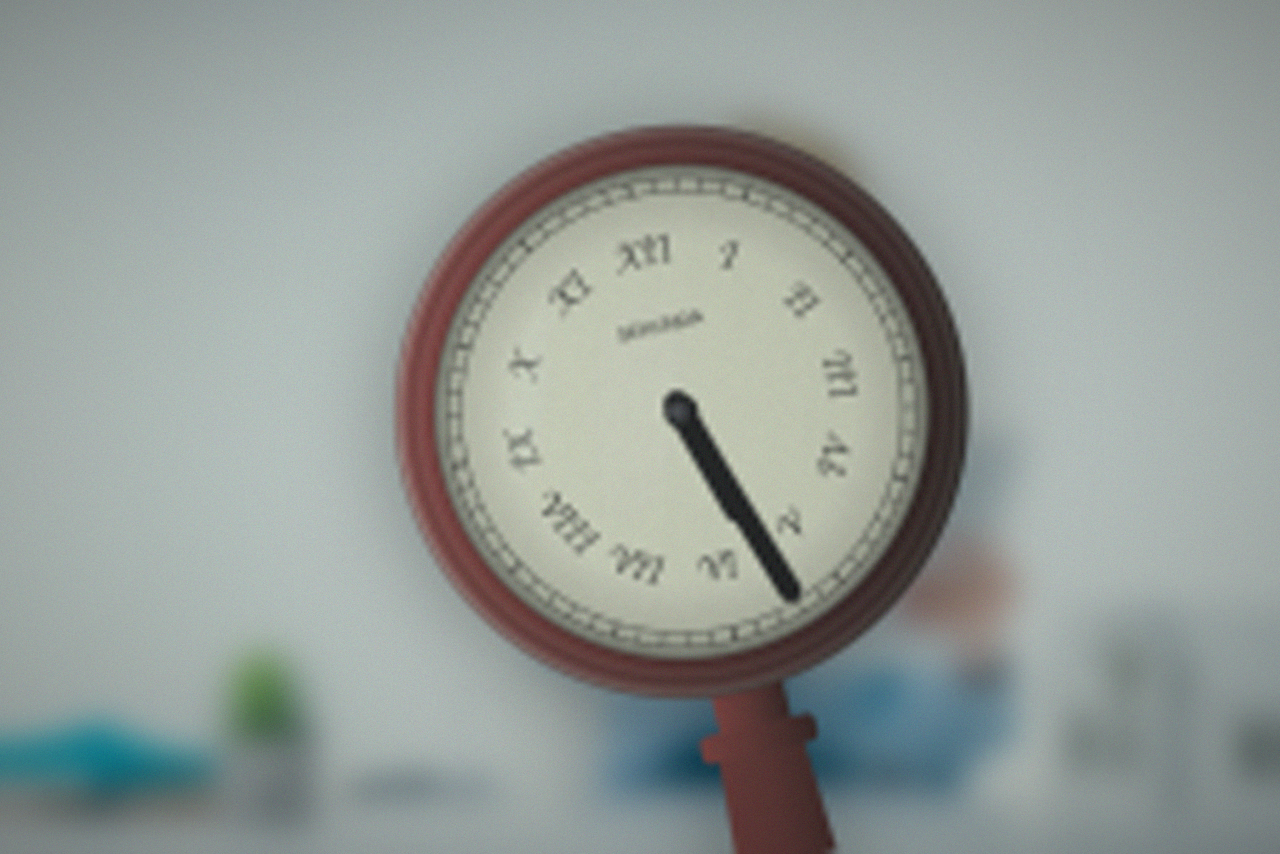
**5:27**
